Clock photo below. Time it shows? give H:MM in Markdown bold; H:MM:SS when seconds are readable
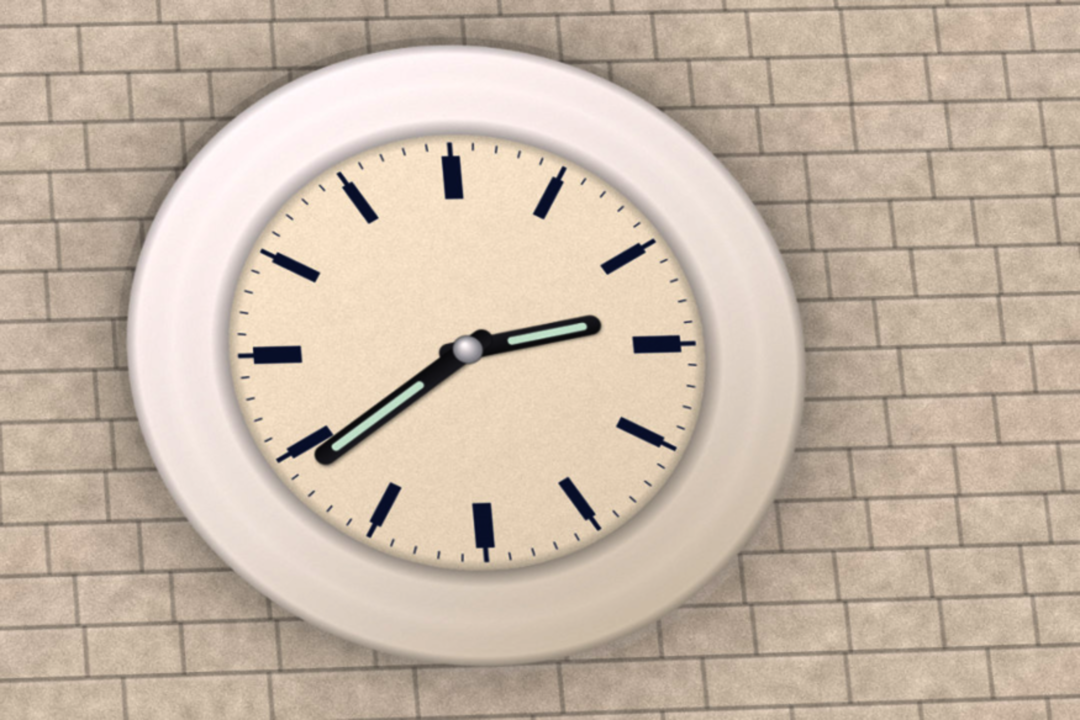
**2:39**
